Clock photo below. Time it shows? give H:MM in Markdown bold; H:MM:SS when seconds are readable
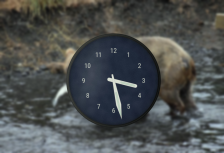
**3:28**
